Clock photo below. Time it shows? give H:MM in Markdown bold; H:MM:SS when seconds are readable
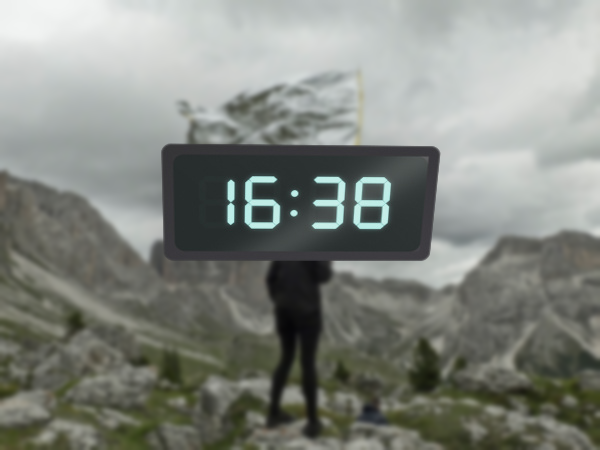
**16:38**
